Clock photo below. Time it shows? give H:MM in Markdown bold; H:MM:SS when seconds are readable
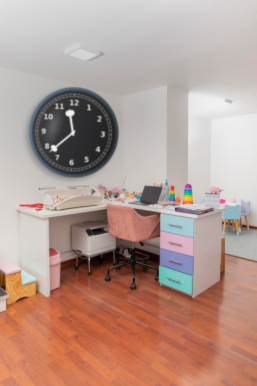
**11:38**
